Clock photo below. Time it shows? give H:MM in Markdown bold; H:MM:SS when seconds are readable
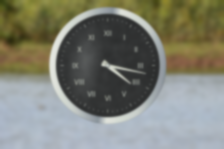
**4:17**
